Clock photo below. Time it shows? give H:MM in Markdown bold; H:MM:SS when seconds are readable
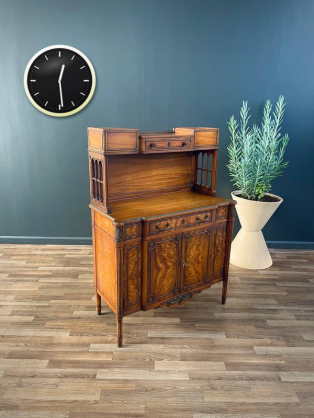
**12:29**
